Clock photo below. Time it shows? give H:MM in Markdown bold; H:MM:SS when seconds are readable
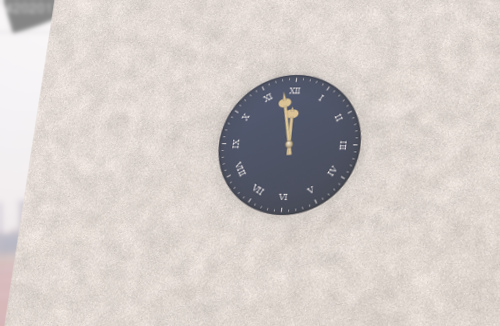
**11:58**
